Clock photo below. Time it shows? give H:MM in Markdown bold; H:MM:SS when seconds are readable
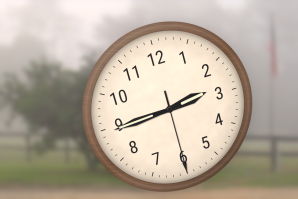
**2:44:30**
